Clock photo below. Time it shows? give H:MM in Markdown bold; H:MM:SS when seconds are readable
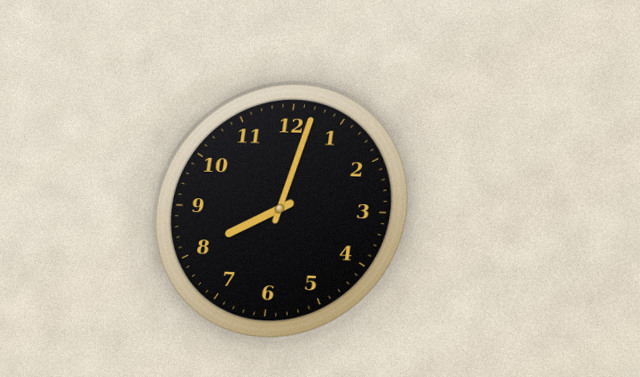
**8:02**
